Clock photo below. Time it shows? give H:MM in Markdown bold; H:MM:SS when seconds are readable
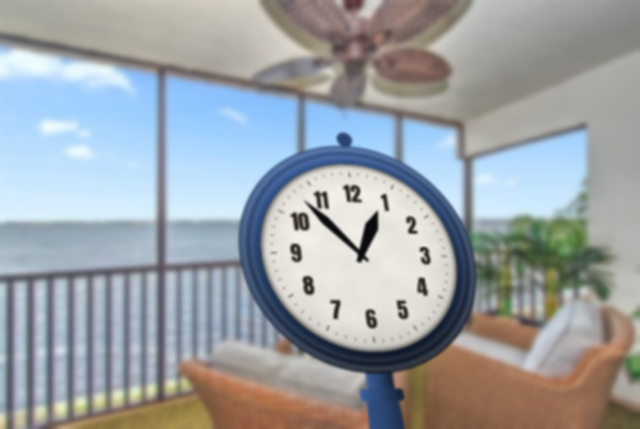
**12:53**
